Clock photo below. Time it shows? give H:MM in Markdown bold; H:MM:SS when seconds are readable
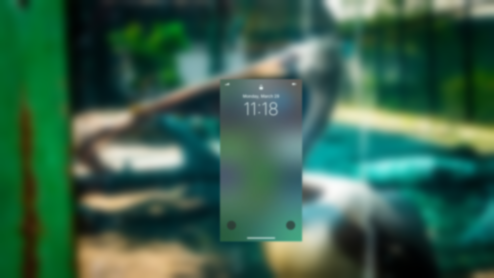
**11:18**
